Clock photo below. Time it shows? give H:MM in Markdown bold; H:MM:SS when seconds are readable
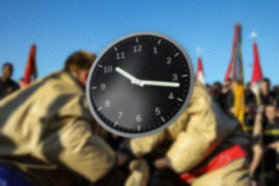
**10:17**
